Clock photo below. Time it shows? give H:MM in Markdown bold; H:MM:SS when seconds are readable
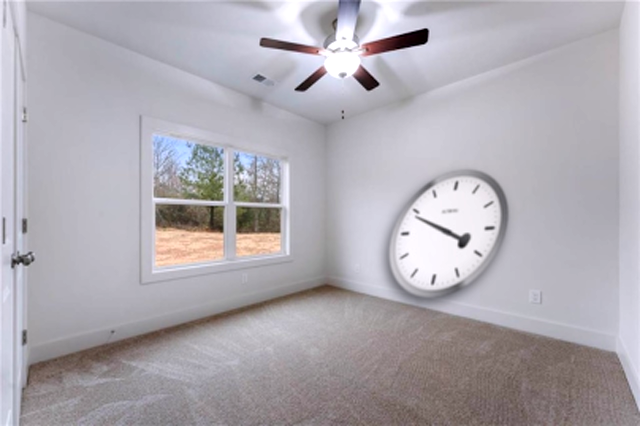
**3:49**
